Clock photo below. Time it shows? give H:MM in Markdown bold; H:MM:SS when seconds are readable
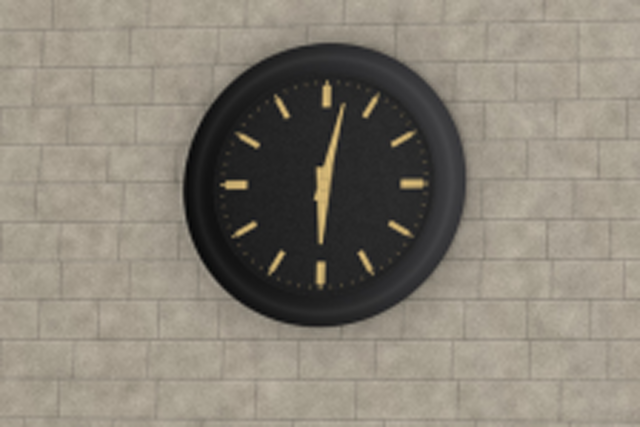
**6:02**
